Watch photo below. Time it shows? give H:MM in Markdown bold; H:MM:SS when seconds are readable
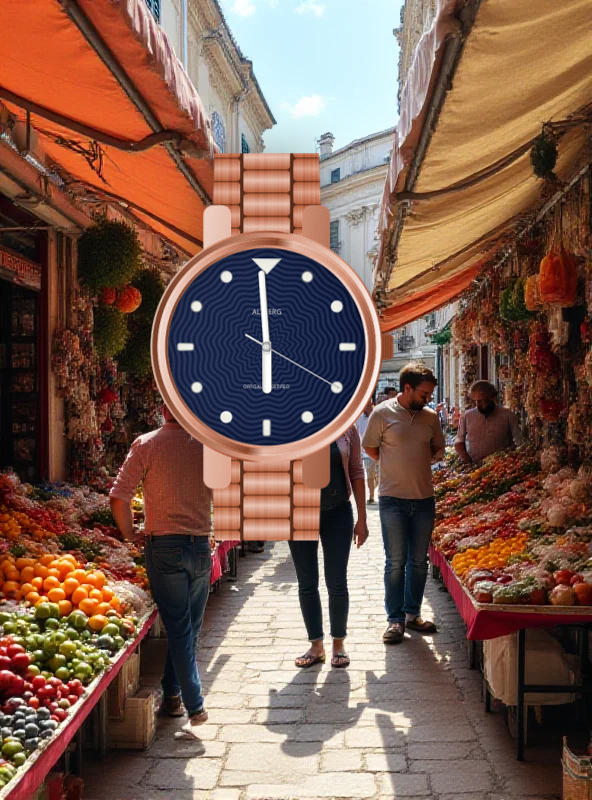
**5:59:20**
